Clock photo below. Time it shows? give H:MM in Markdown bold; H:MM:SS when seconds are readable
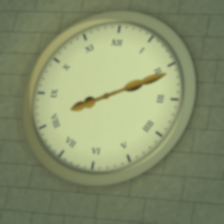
**8:11**
